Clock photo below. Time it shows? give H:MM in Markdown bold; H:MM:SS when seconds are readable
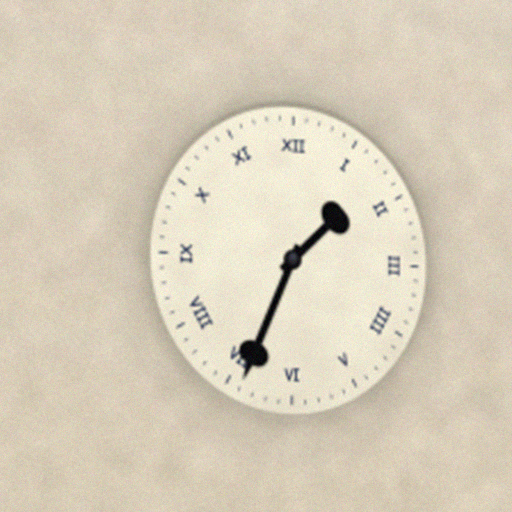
**1:34**
